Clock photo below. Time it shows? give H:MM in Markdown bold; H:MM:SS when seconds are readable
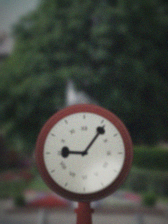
**9:06**
